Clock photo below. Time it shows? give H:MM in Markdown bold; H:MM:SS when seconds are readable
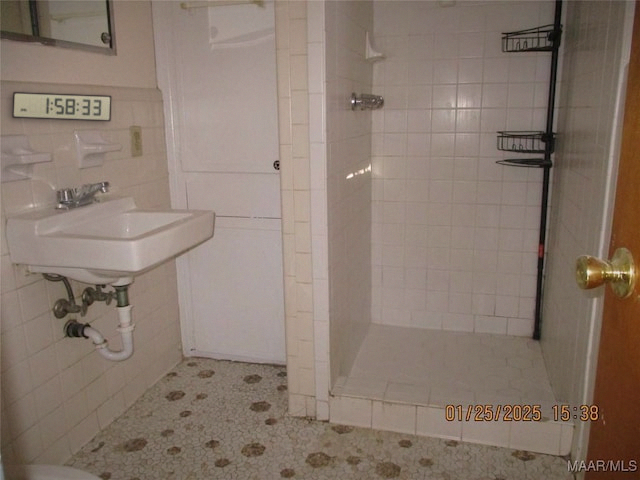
**1:58:33**
